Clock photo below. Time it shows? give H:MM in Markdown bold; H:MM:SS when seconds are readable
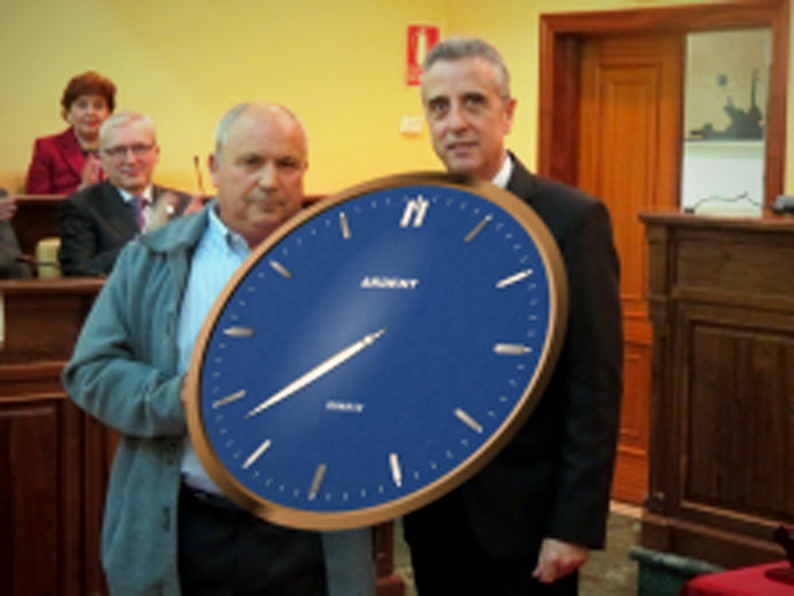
**7:38**
